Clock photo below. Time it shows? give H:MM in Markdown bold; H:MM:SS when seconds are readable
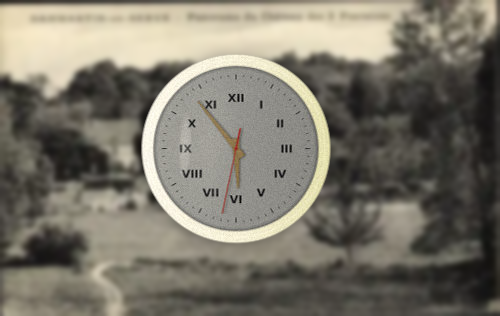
**5:53:32**
